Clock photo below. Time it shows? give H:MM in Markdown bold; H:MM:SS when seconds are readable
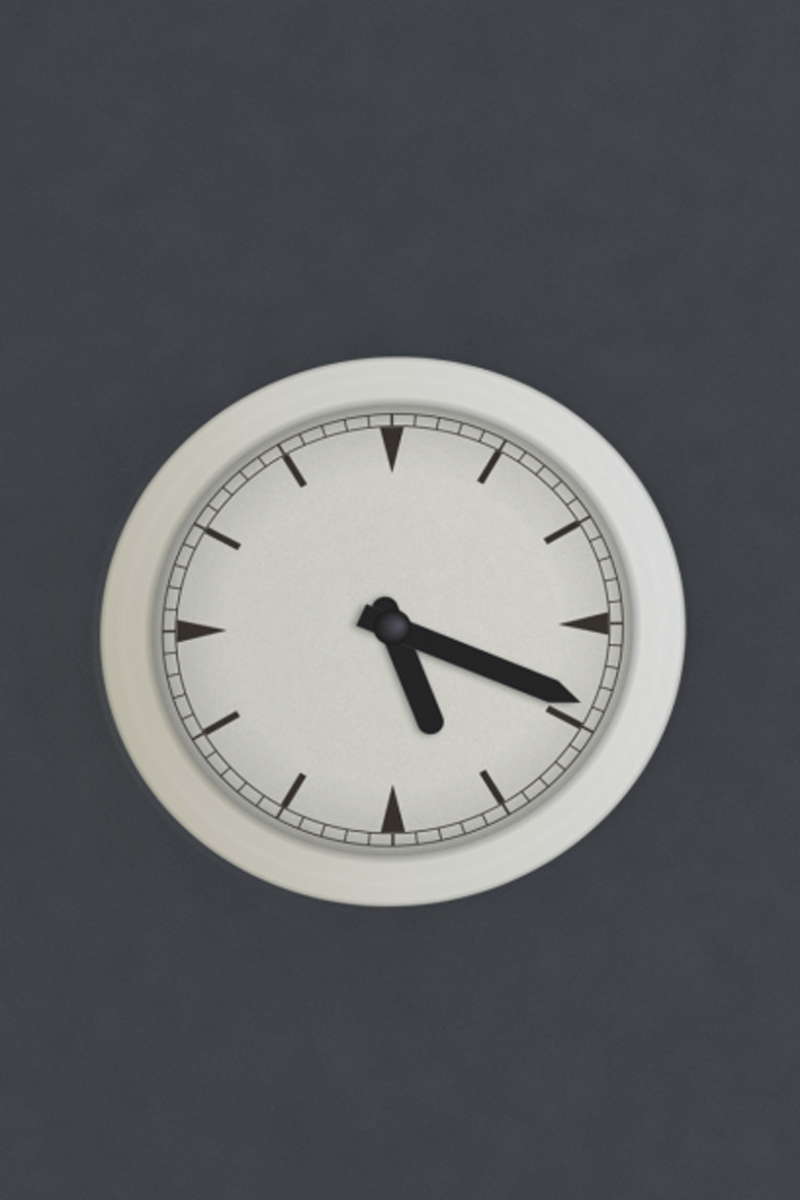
**5:19**
